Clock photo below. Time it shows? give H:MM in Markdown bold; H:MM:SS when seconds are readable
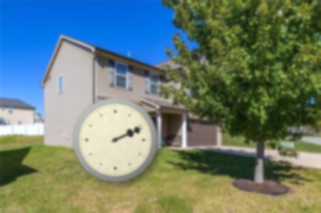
**2:11**
